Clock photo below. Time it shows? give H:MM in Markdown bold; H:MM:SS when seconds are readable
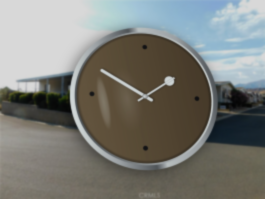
**1:50**
